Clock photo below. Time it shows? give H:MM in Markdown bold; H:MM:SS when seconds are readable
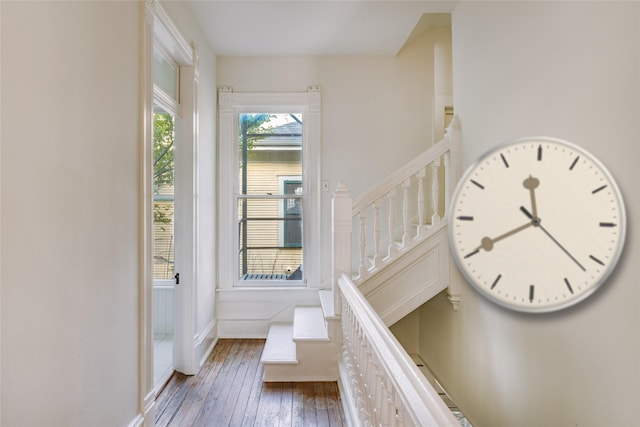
**11:40:22**
